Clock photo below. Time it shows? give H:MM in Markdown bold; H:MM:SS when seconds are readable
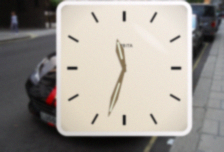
**11:33**
